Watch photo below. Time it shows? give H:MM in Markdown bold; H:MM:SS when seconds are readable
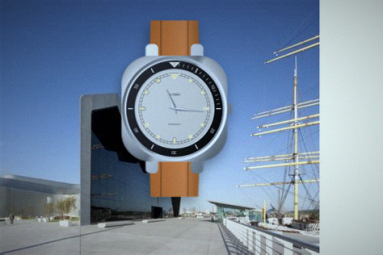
**11:16**
